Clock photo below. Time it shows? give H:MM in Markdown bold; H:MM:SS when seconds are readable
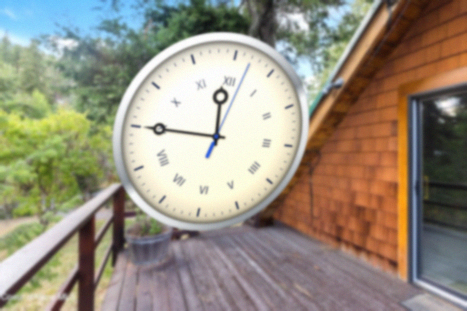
**11:45:02**
